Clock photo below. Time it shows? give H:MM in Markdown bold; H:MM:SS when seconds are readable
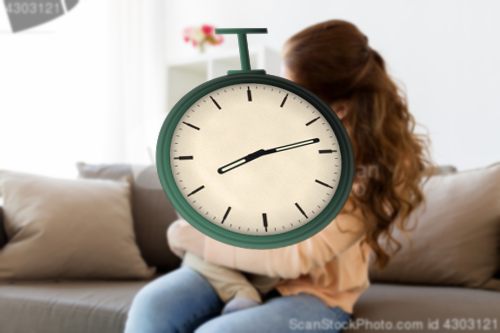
**8:13**
